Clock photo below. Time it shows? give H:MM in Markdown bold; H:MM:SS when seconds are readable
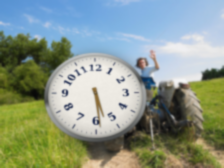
**5:29**
